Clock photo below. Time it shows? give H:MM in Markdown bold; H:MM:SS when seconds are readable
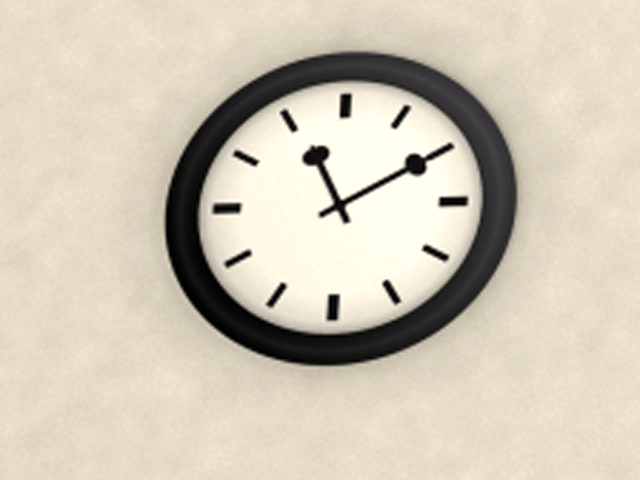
**11:10**
